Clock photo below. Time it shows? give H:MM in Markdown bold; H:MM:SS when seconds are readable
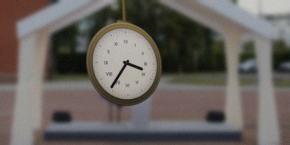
**3:36**
